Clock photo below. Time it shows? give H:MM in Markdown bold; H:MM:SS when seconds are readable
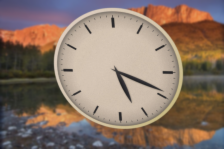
**5:19**
